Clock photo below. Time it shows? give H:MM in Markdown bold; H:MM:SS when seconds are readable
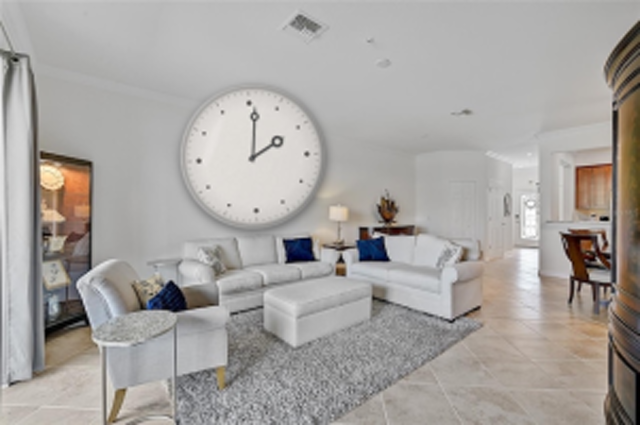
**2:01**
